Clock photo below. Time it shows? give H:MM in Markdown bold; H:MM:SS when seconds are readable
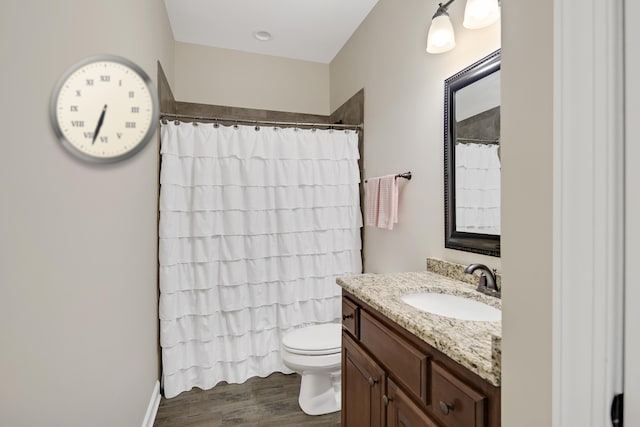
**6:33**
